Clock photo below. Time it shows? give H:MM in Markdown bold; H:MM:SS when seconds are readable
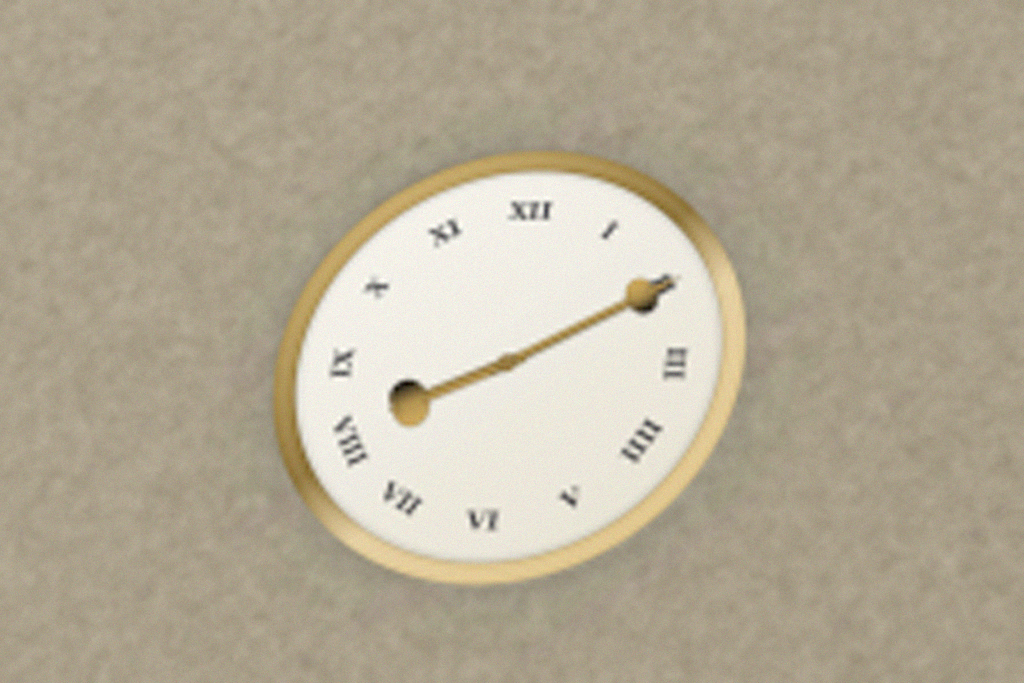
**8:10**
